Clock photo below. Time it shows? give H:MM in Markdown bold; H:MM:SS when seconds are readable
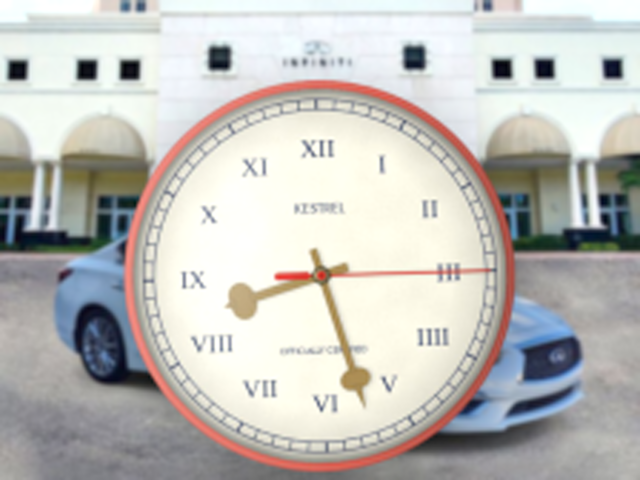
**8:27:15**
